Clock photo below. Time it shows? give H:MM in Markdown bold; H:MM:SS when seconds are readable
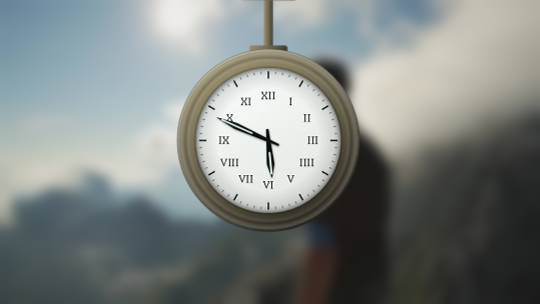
**5:49**
